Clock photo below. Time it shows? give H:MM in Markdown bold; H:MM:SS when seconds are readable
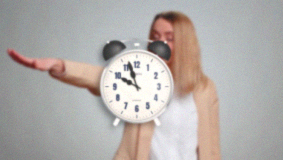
**9:57**
